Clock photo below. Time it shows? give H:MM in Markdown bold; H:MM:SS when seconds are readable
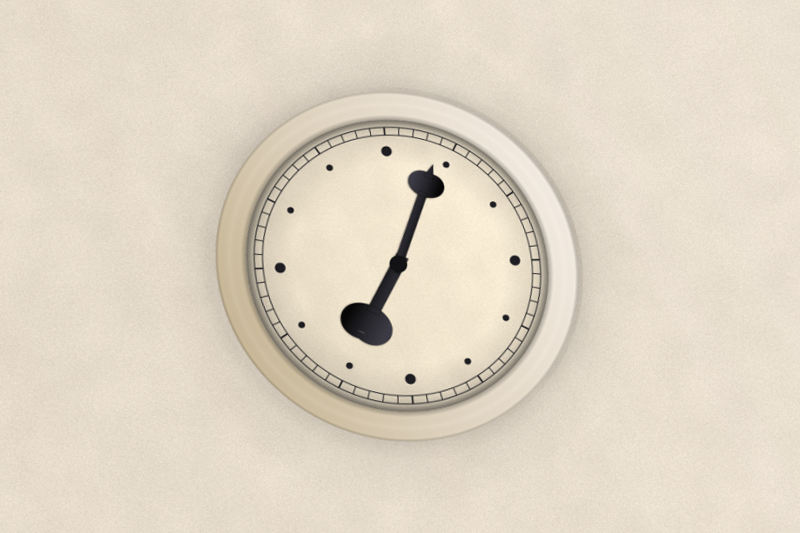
**7:04**
